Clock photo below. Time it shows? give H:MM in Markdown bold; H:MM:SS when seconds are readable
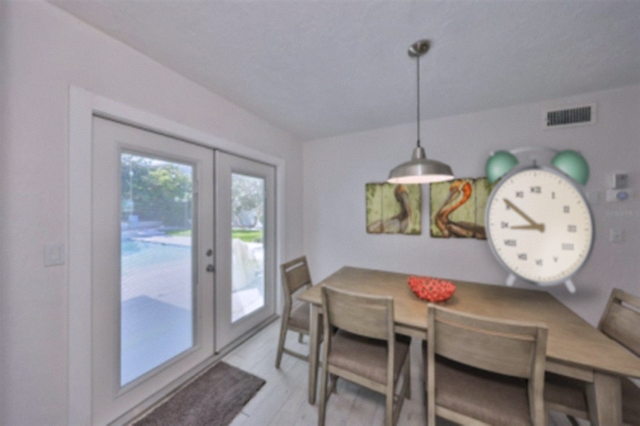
**8:51**
